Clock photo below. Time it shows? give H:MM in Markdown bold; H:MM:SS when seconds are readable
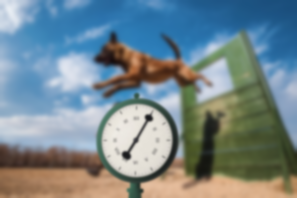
**7:05**
